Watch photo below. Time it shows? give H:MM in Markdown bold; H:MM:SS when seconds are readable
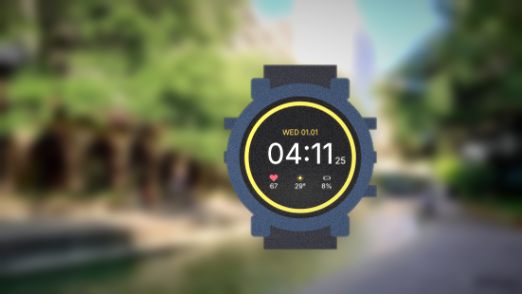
**4:11:25**
